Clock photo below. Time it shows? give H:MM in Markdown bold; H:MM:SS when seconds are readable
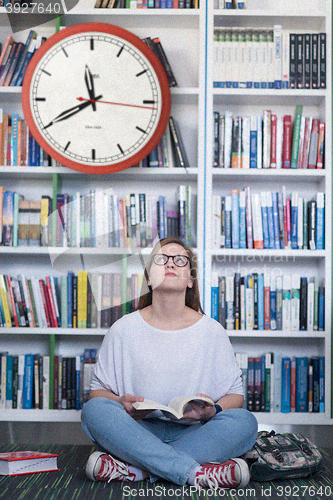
**11:40:16**
